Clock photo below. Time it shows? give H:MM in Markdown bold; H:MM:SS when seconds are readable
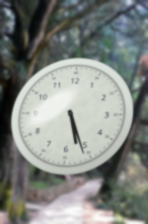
**5:26**
